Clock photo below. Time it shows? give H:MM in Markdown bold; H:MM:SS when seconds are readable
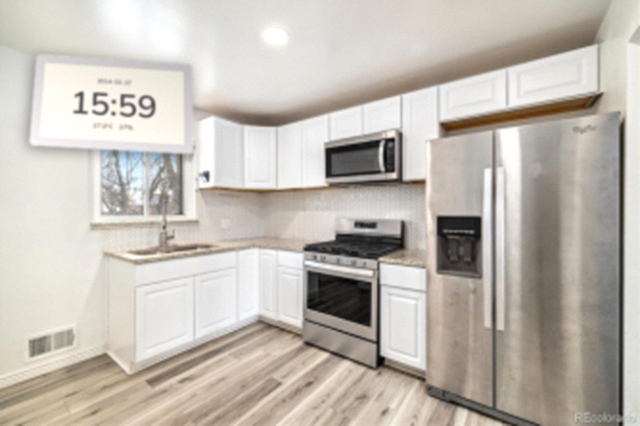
**15:59**
